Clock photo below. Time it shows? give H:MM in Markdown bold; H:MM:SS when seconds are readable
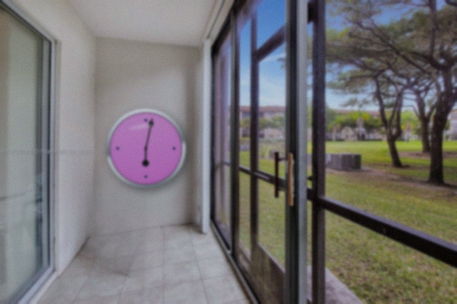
**6:02**
